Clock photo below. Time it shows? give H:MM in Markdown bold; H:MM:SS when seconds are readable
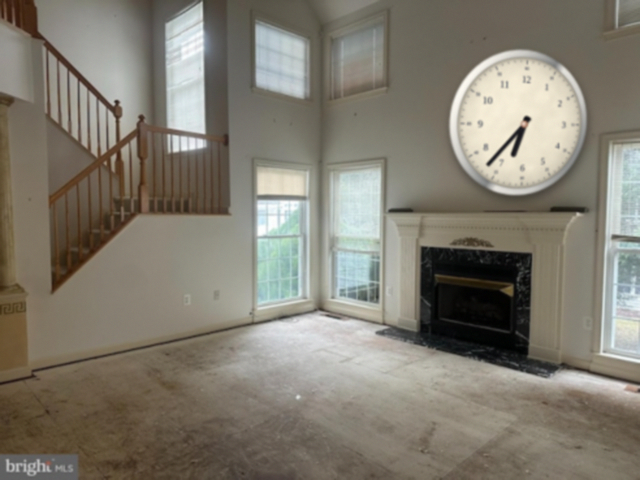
**6:37**
